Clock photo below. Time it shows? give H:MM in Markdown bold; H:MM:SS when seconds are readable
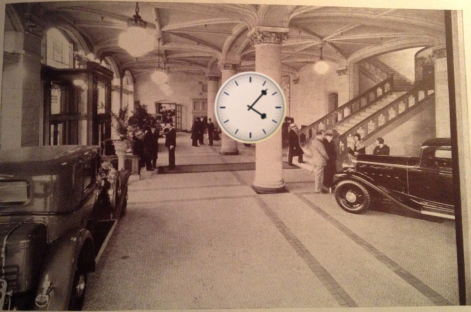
**4:07**
